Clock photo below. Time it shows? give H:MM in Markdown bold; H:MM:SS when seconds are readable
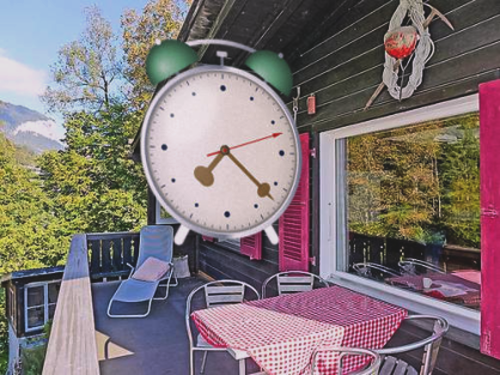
**7:22:12**
